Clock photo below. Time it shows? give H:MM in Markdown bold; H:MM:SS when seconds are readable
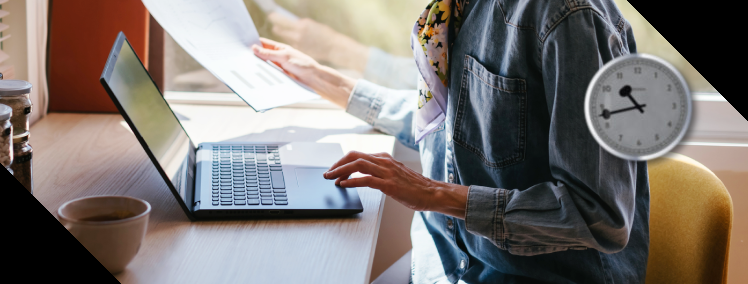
**10:43**
